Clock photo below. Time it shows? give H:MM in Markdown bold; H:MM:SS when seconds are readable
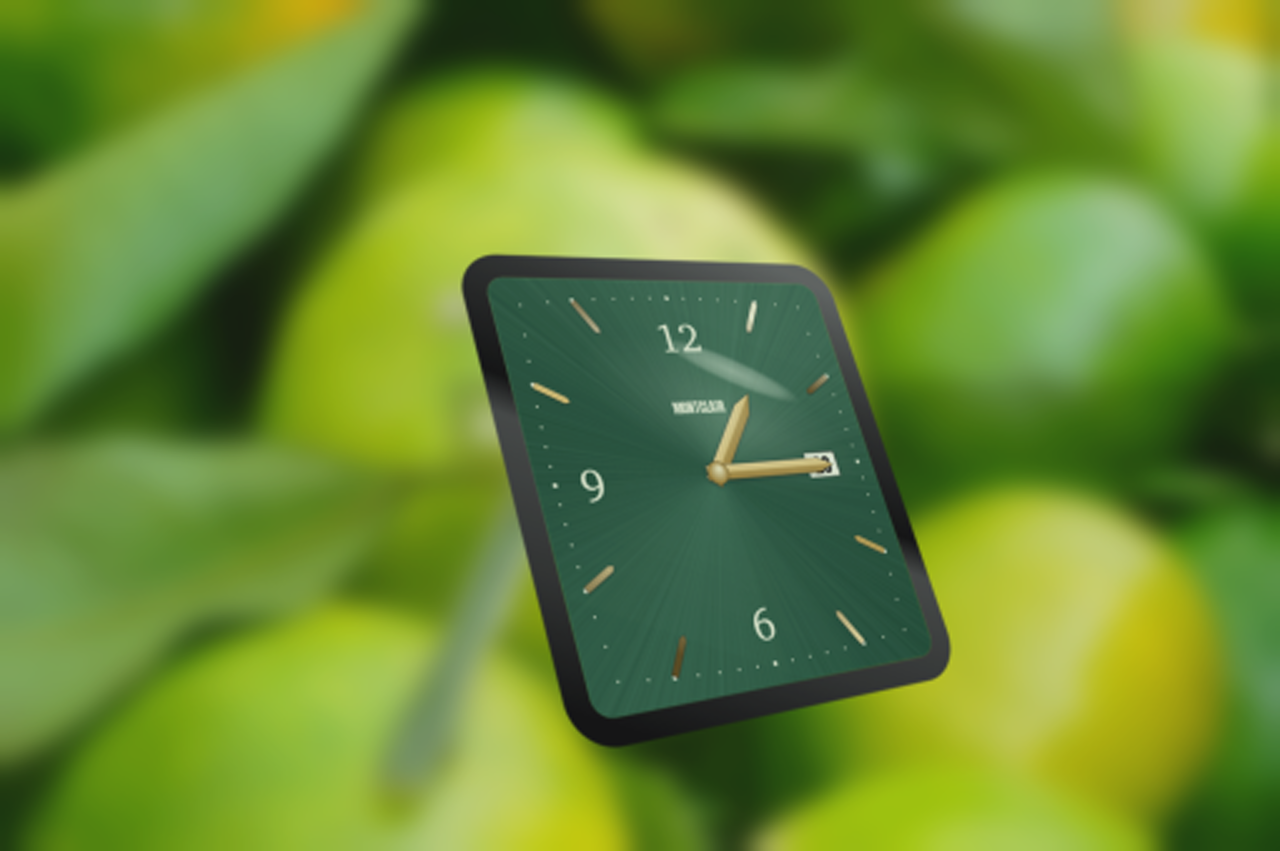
**1:15**
